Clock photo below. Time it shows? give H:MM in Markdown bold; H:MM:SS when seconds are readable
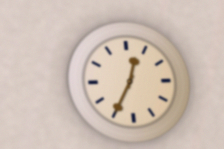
**12:35**
